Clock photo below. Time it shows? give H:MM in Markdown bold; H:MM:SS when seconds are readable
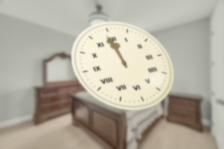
**11:59**
